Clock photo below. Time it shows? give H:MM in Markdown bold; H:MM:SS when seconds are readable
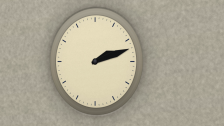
**2:12**
